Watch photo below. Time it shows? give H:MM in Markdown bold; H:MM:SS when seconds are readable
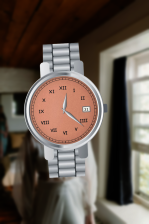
**12:22**
